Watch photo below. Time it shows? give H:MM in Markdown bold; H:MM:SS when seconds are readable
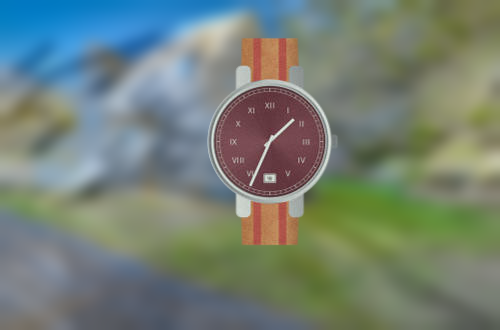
**1:34**
